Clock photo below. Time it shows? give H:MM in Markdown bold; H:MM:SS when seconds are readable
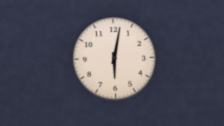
**6:02**
